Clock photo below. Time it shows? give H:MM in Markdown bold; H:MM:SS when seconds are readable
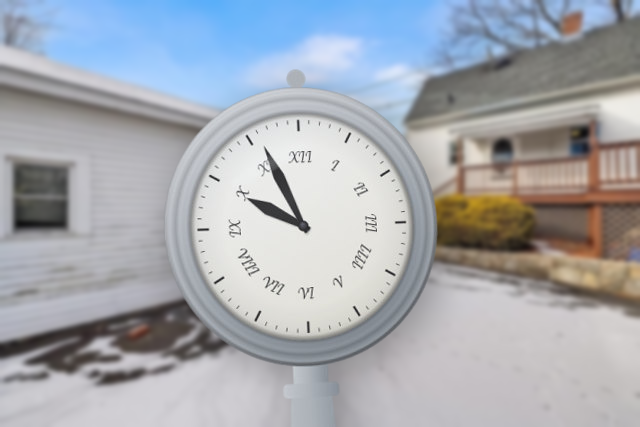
**9:56**
